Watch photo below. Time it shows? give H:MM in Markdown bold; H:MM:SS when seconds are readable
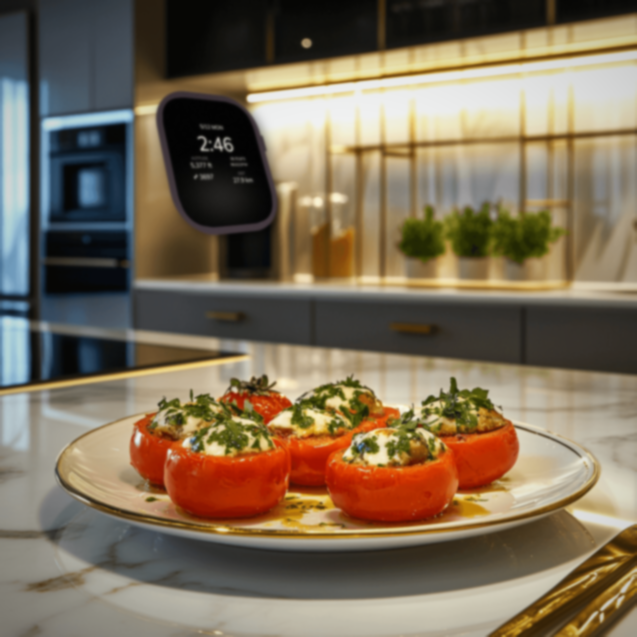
**2:46**
